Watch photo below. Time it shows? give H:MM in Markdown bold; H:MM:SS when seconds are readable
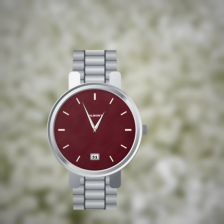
**12:56**
